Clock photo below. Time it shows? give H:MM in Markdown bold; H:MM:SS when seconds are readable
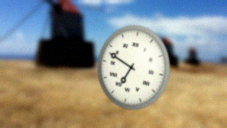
**6:48**
